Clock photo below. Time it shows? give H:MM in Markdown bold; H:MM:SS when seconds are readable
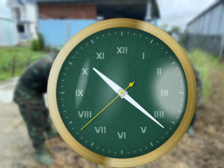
**10:21:38**
